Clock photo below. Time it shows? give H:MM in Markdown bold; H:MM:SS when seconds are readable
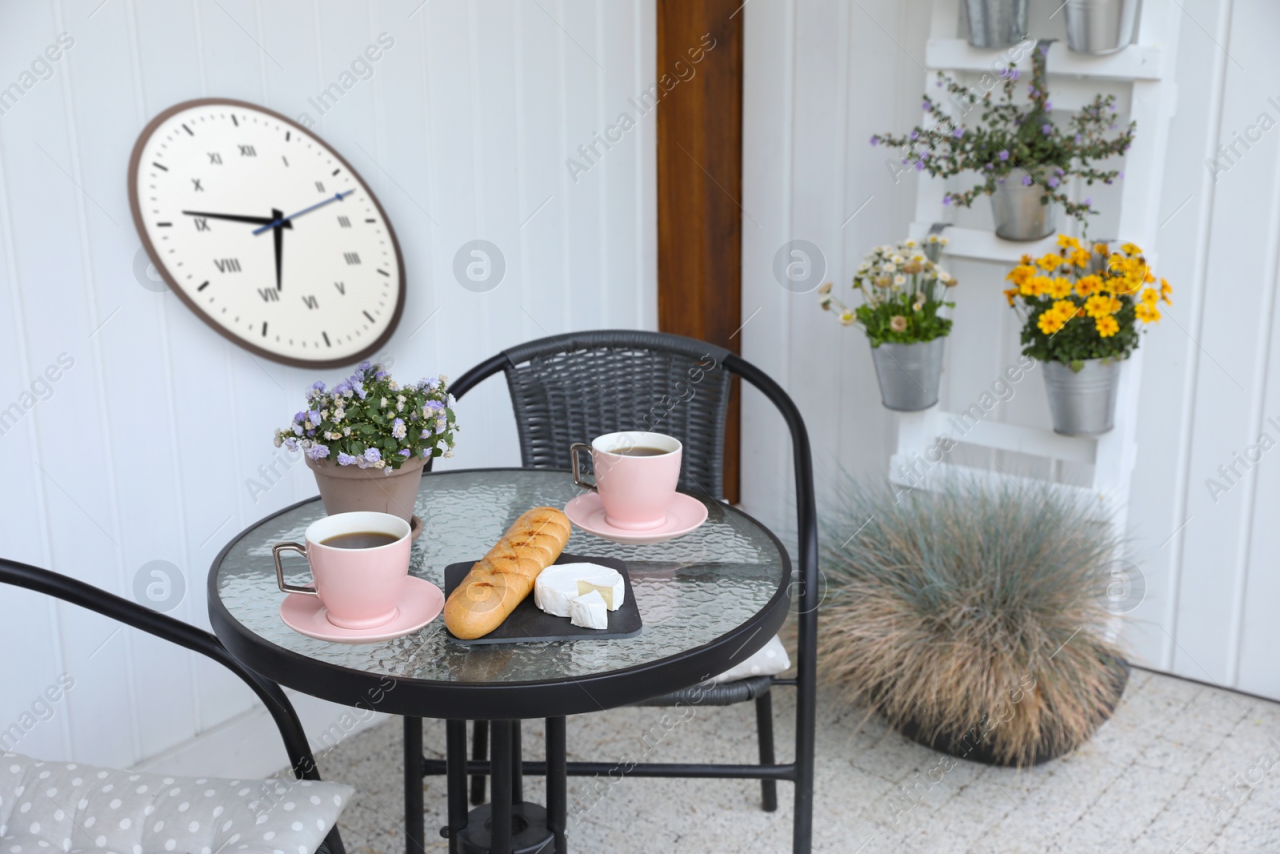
**6:46:12**
